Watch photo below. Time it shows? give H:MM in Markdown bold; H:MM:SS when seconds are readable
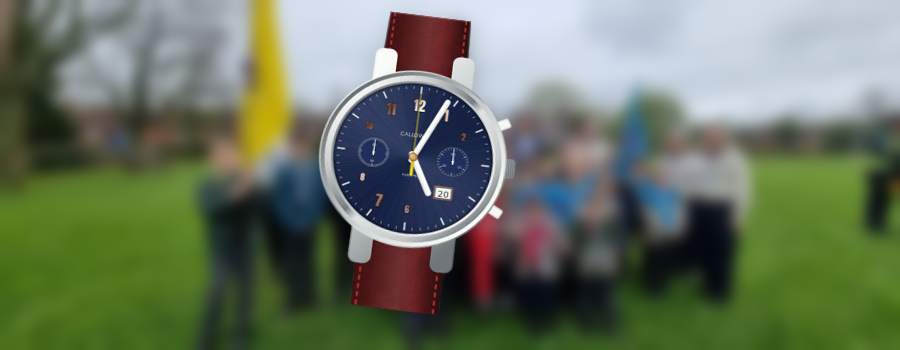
**5:04**
